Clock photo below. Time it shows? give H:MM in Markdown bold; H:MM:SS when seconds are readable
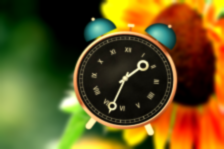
**1:33**
